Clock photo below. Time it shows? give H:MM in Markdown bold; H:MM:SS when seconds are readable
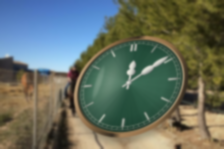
**12:09**
